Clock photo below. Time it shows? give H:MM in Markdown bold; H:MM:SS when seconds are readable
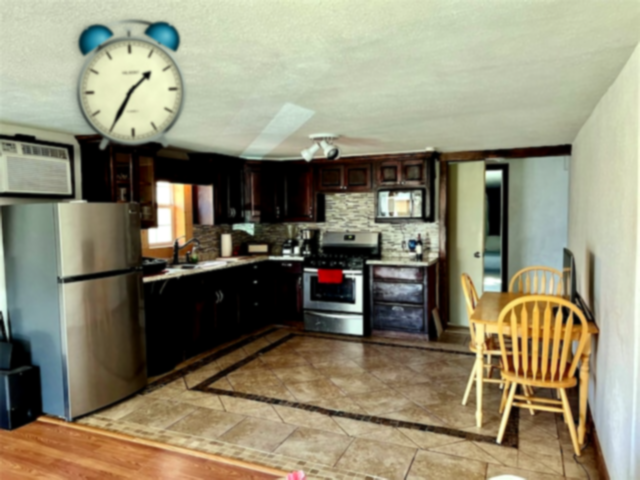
**1:35**
